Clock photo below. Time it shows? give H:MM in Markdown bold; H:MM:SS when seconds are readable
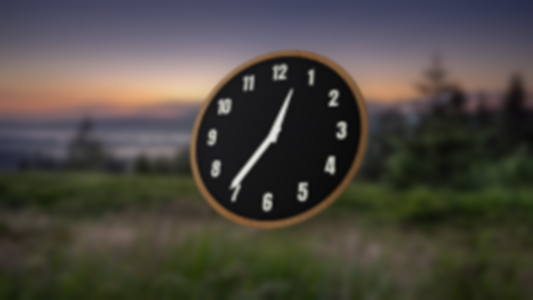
**12:36**
